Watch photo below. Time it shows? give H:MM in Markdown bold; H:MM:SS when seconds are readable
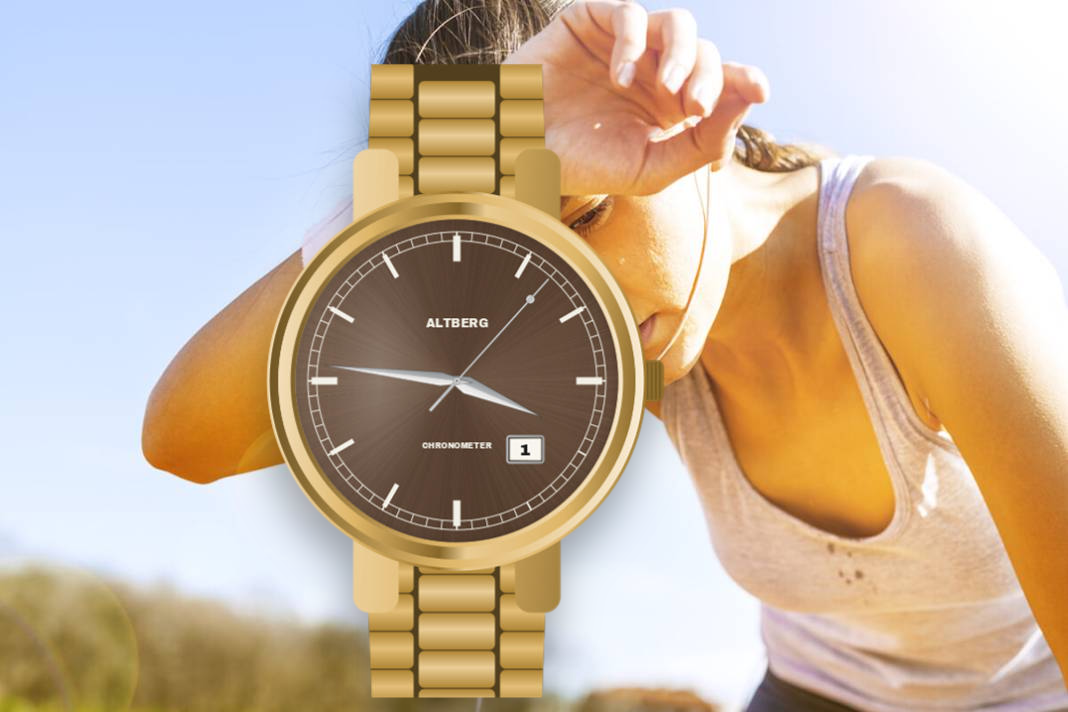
**3:46:07**
